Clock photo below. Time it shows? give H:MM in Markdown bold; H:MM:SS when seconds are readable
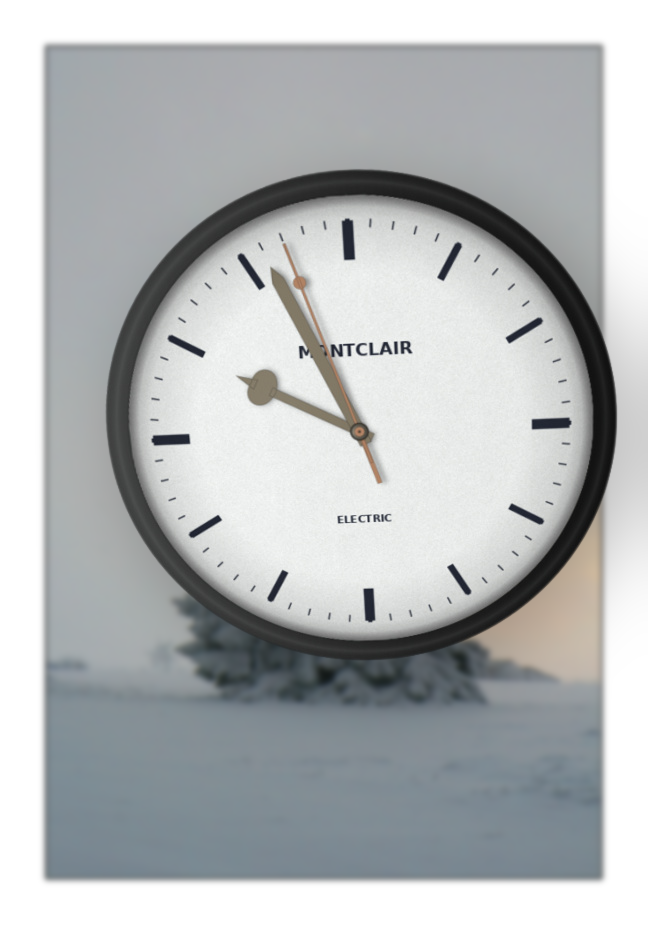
**9:55:57**
